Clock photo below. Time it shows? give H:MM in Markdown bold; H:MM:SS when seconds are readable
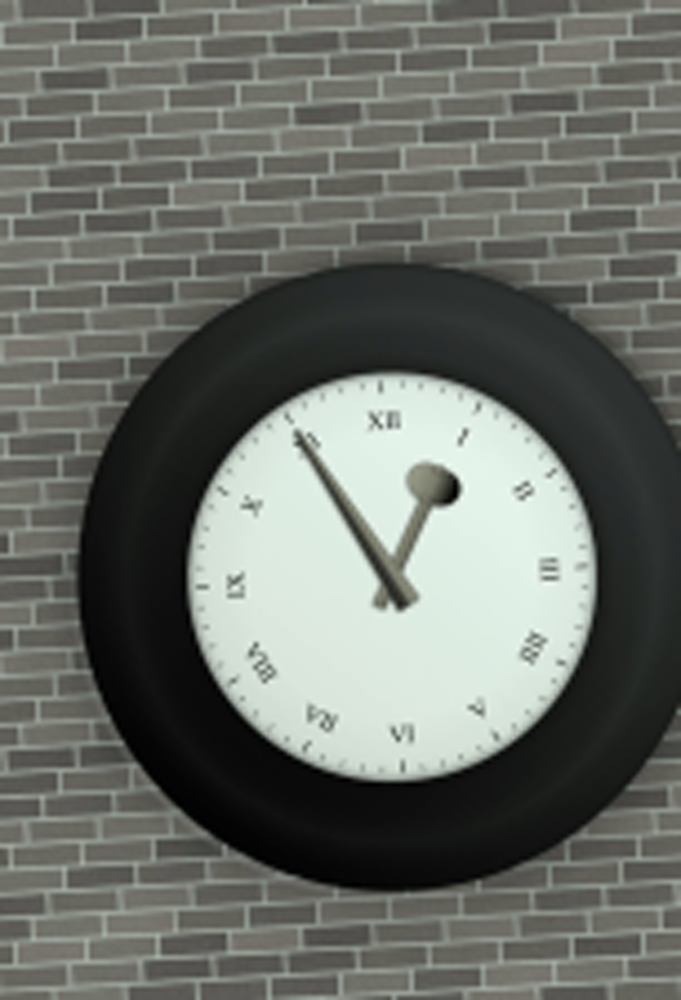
**12:55**
